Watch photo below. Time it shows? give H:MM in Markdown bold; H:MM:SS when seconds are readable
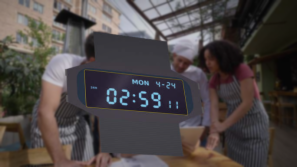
**2:59:11**
